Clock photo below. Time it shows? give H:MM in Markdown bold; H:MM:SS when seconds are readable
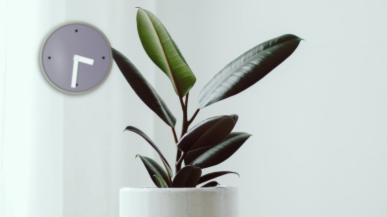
**3:31**
